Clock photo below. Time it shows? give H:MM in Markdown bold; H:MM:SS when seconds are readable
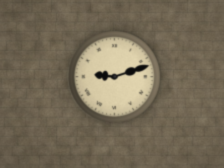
**9:12**
